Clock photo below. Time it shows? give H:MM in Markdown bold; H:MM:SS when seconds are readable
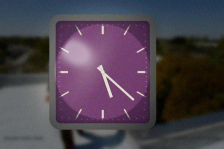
**5:22**
